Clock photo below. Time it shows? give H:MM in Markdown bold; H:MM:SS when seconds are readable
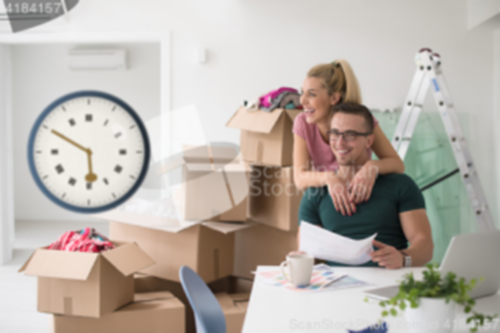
**5:50**
